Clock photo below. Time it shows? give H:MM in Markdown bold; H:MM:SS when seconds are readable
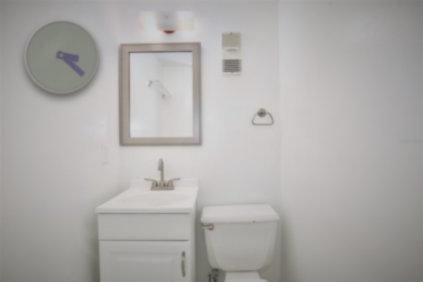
**3:22**
